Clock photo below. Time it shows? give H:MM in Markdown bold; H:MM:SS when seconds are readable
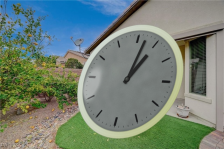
**1:02**
